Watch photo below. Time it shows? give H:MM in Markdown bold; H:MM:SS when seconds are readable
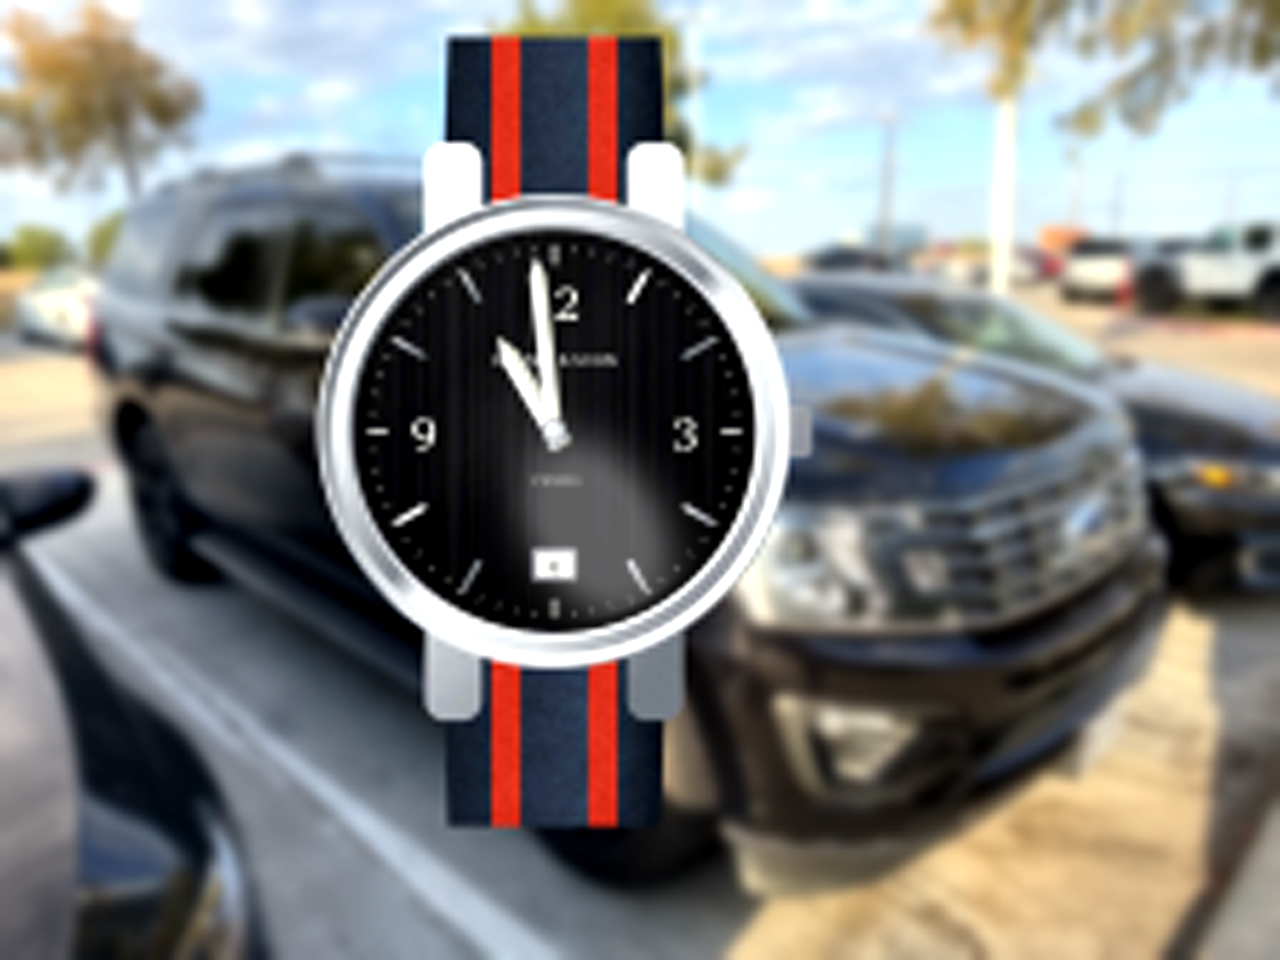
**10:59**
